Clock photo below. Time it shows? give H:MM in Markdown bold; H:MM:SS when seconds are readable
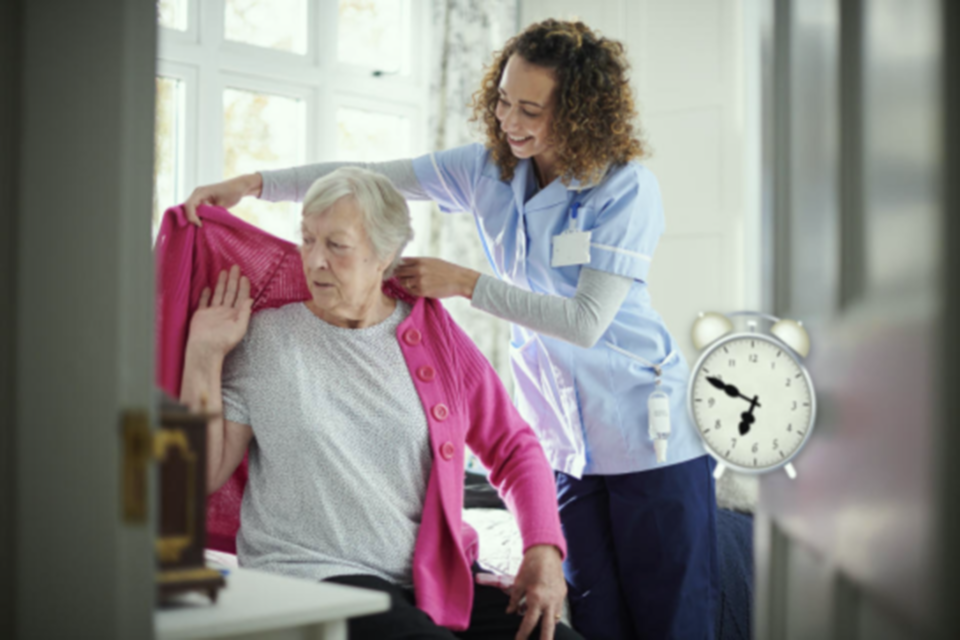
**6:49**
